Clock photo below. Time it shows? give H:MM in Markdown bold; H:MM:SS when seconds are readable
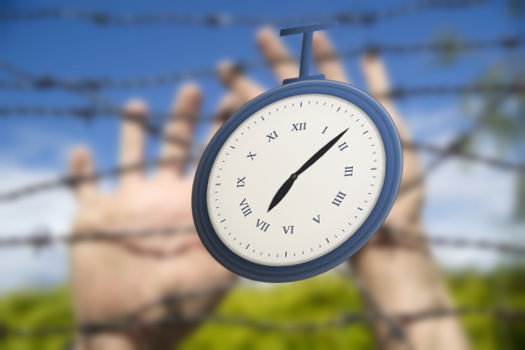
**7:08**
